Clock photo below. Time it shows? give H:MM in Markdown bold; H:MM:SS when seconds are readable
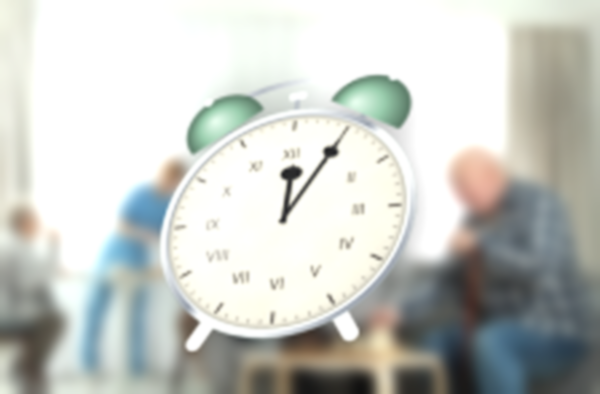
**12:05**
